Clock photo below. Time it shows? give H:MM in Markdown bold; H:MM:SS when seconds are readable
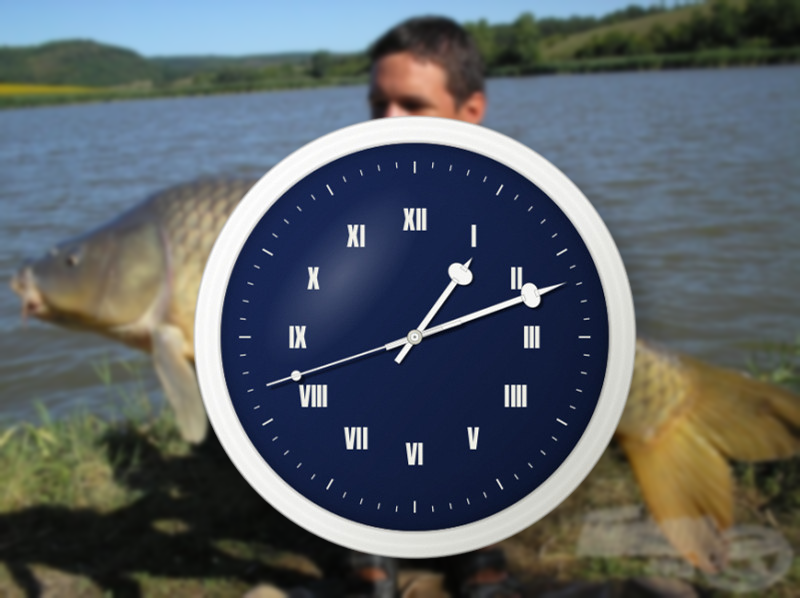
**1:11:42**
